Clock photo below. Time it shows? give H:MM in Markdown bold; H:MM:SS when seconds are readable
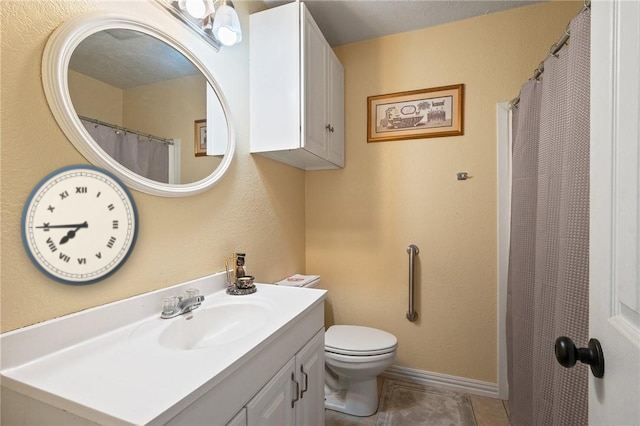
**7:45**
